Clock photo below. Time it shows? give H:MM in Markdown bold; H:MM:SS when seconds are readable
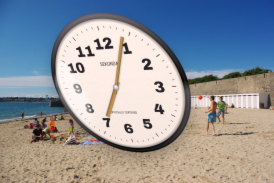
**7:04**
